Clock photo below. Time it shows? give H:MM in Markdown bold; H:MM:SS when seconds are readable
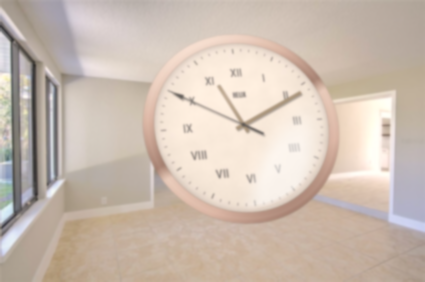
**11:10:50**
